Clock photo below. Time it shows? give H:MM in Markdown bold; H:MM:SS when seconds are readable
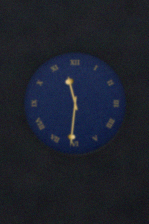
**11:31**
